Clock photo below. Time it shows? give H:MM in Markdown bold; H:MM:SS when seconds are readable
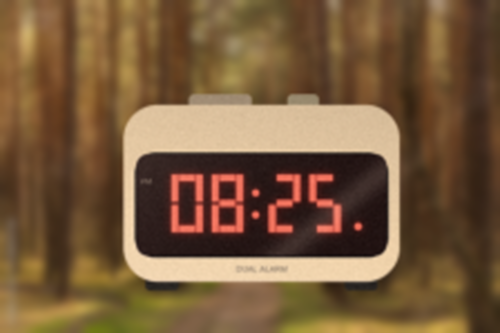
**8:25**
